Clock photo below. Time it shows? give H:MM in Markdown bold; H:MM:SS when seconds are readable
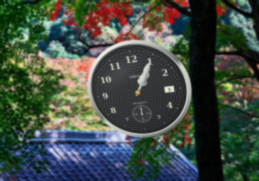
**1:05**
